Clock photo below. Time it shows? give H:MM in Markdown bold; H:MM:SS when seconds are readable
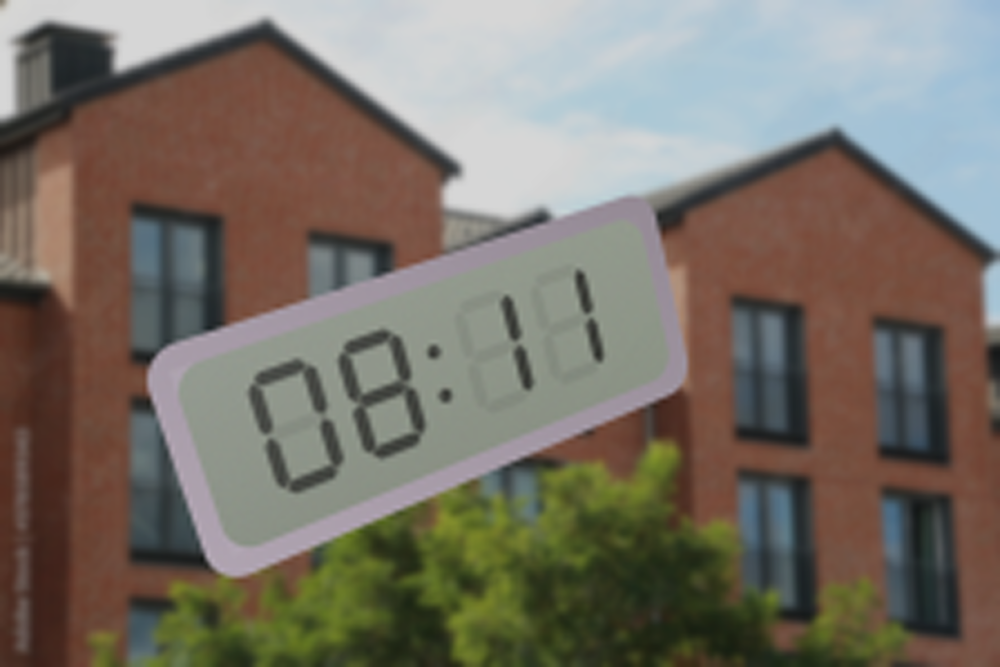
**8:11**
